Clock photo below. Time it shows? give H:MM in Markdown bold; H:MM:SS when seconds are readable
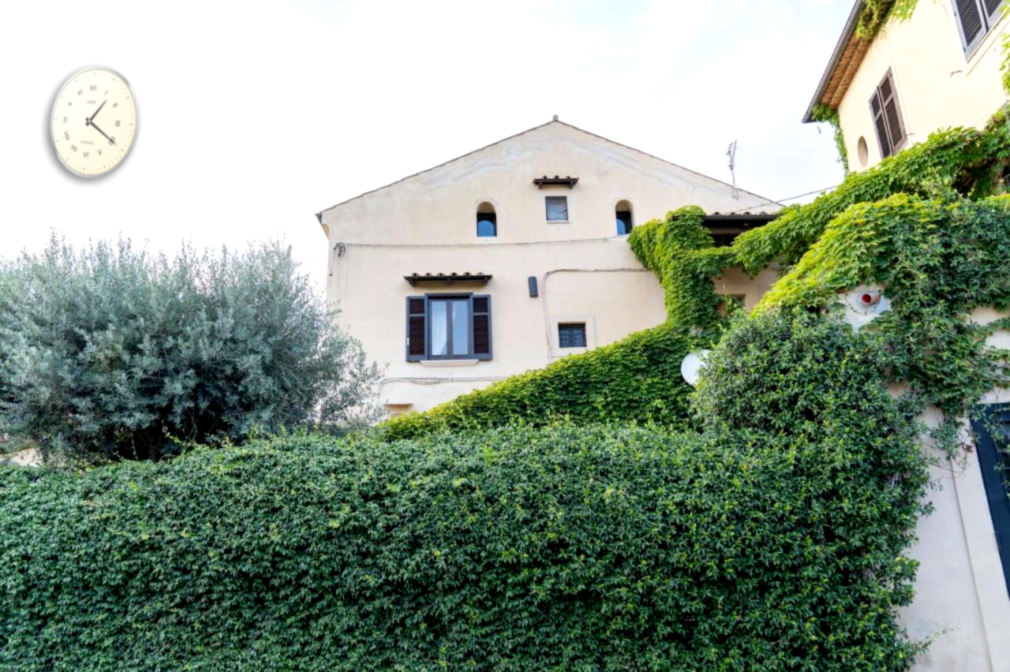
**1:20**
